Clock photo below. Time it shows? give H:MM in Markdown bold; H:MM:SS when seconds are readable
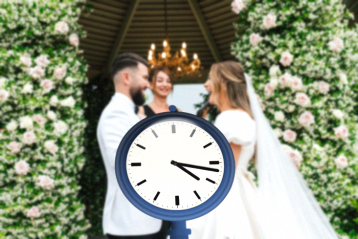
**4:17**
